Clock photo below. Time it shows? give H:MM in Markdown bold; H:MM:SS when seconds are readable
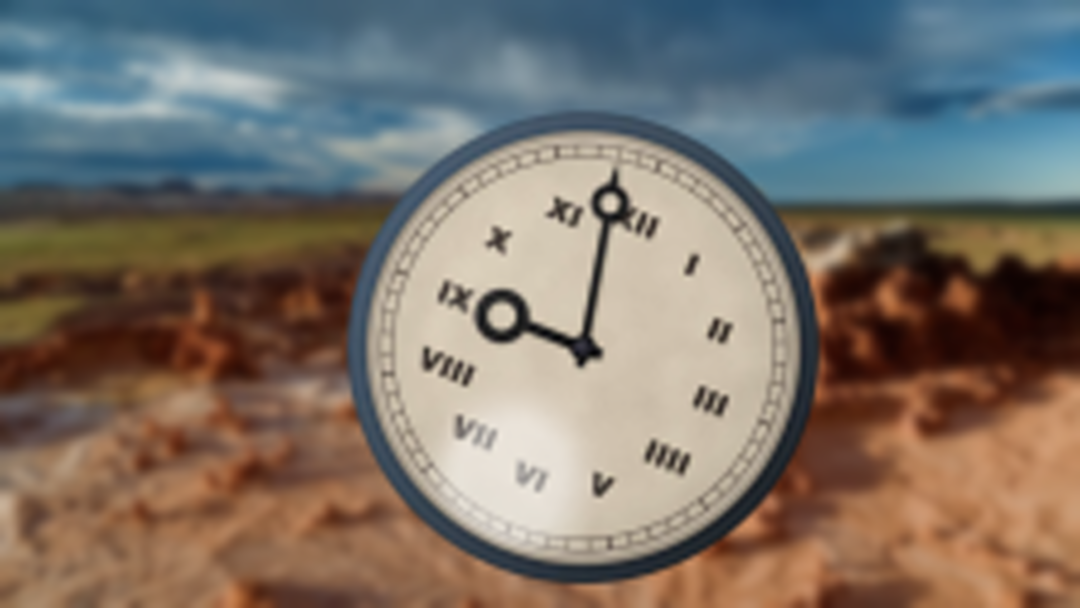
**8:58**
